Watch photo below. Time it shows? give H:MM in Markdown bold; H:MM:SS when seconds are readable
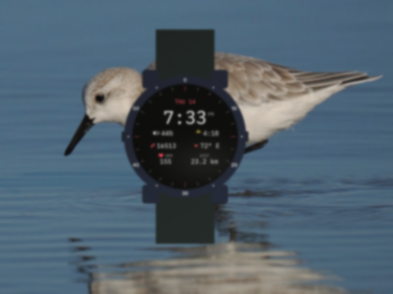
**7:33**
